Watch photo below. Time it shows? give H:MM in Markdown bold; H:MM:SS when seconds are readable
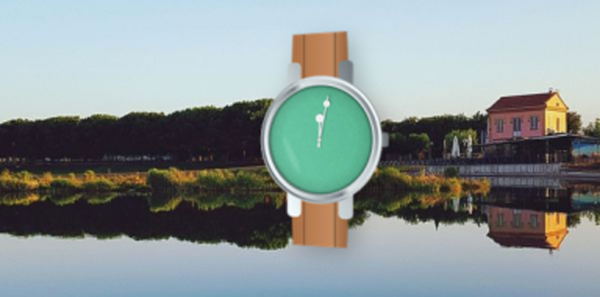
**12:02**
